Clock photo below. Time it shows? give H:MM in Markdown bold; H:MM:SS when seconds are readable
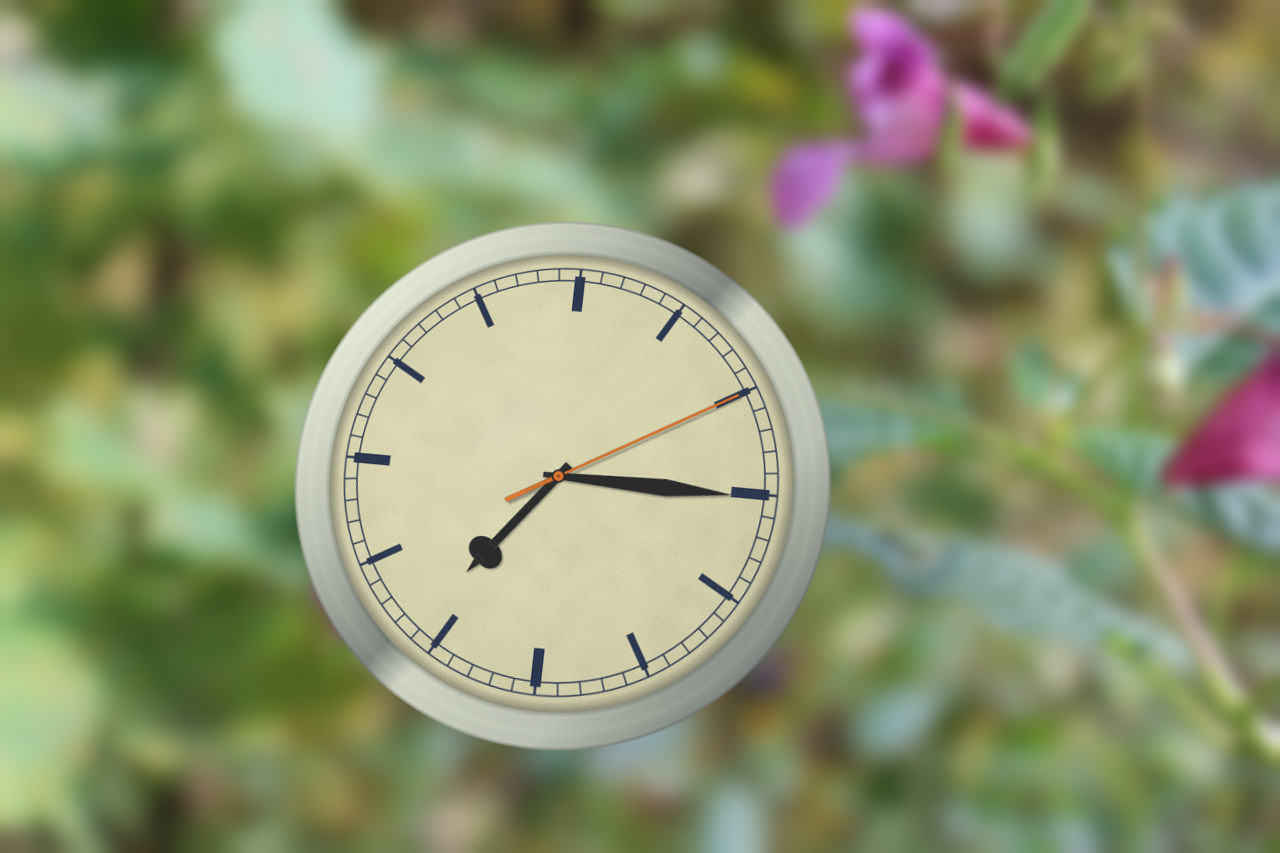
**7:15:10**
